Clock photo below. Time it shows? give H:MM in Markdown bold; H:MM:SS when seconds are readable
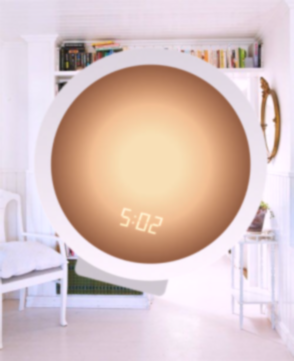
**5:02**
